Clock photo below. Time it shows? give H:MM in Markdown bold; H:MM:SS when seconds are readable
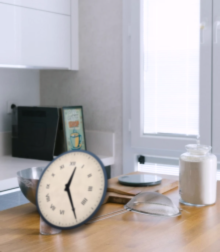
**12:25**
